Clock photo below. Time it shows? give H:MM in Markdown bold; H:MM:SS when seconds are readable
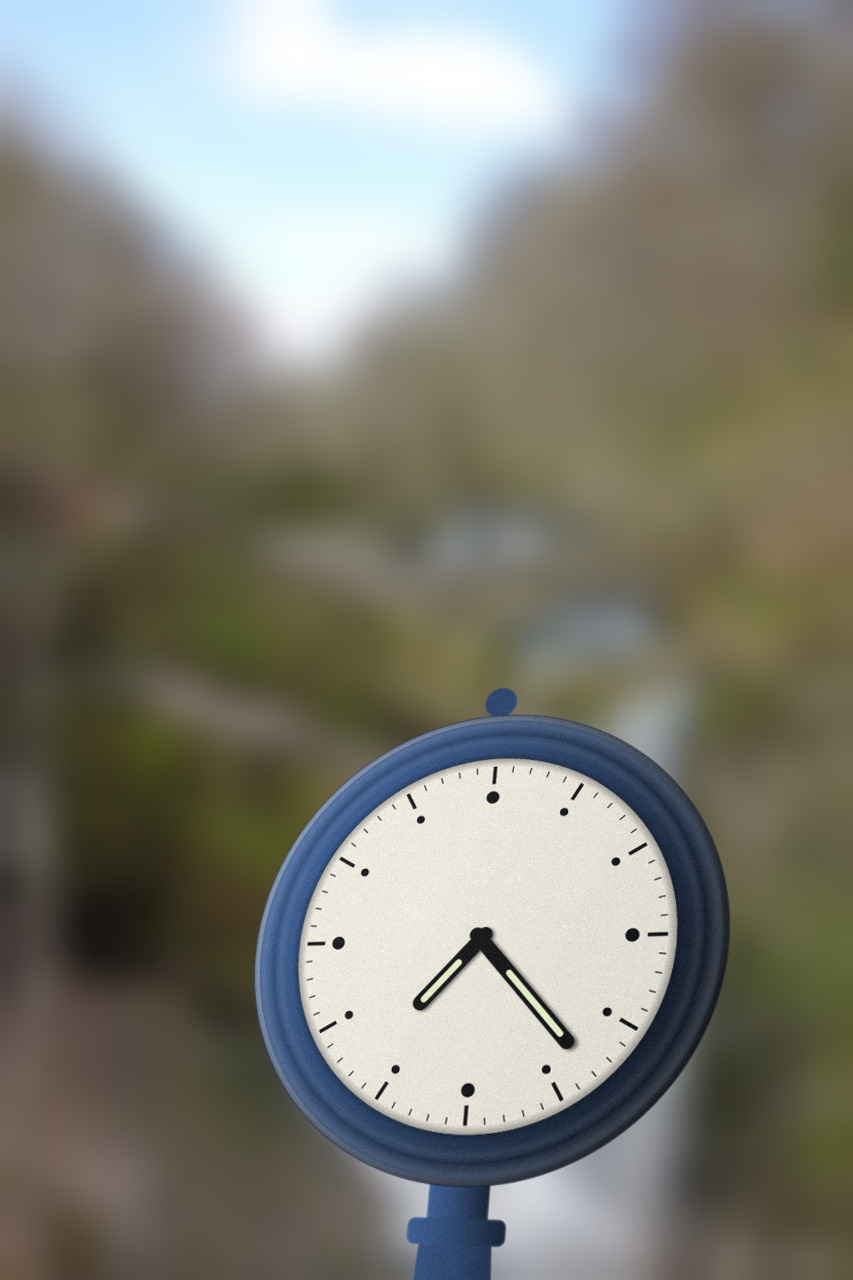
**7:23**
